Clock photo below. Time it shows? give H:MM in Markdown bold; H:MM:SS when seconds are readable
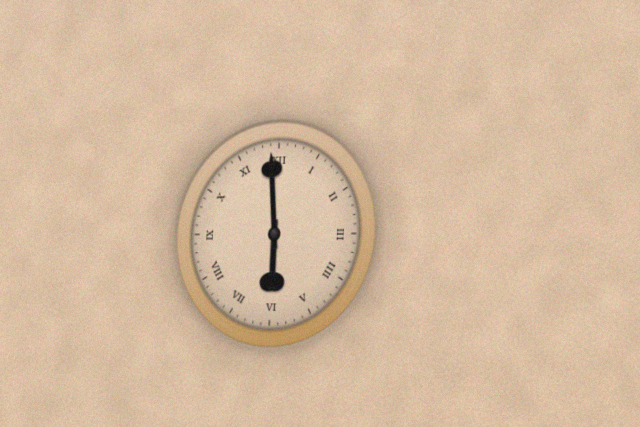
**5:59**
